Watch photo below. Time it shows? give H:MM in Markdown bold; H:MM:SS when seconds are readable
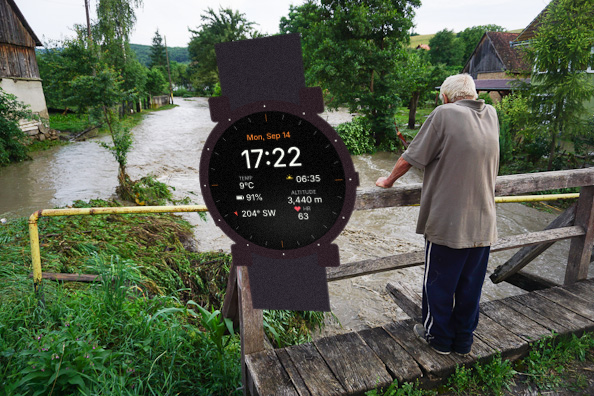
**17:22**
